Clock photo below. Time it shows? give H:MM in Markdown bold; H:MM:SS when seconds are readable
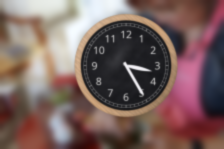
**3:25**
